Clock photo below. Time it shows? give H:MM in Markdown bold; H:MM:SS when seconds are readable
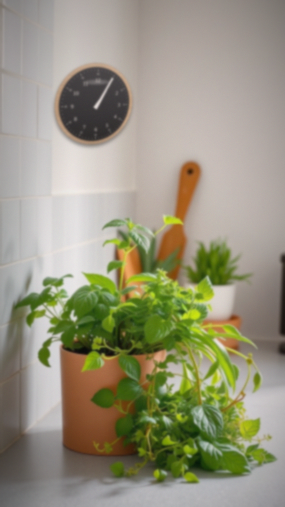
**1:05**
